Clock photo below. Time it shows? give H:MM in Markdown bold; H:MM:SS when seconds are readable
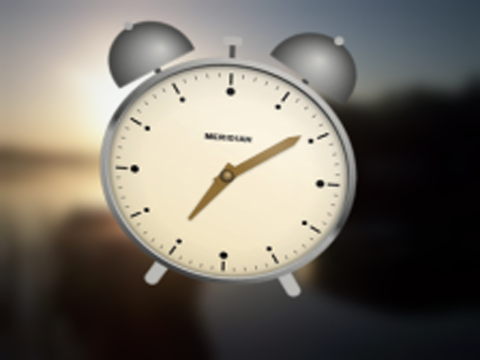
**7:09**
